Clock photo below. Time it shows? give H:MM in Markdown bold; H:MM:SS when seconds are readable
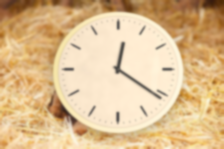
**12:21**
